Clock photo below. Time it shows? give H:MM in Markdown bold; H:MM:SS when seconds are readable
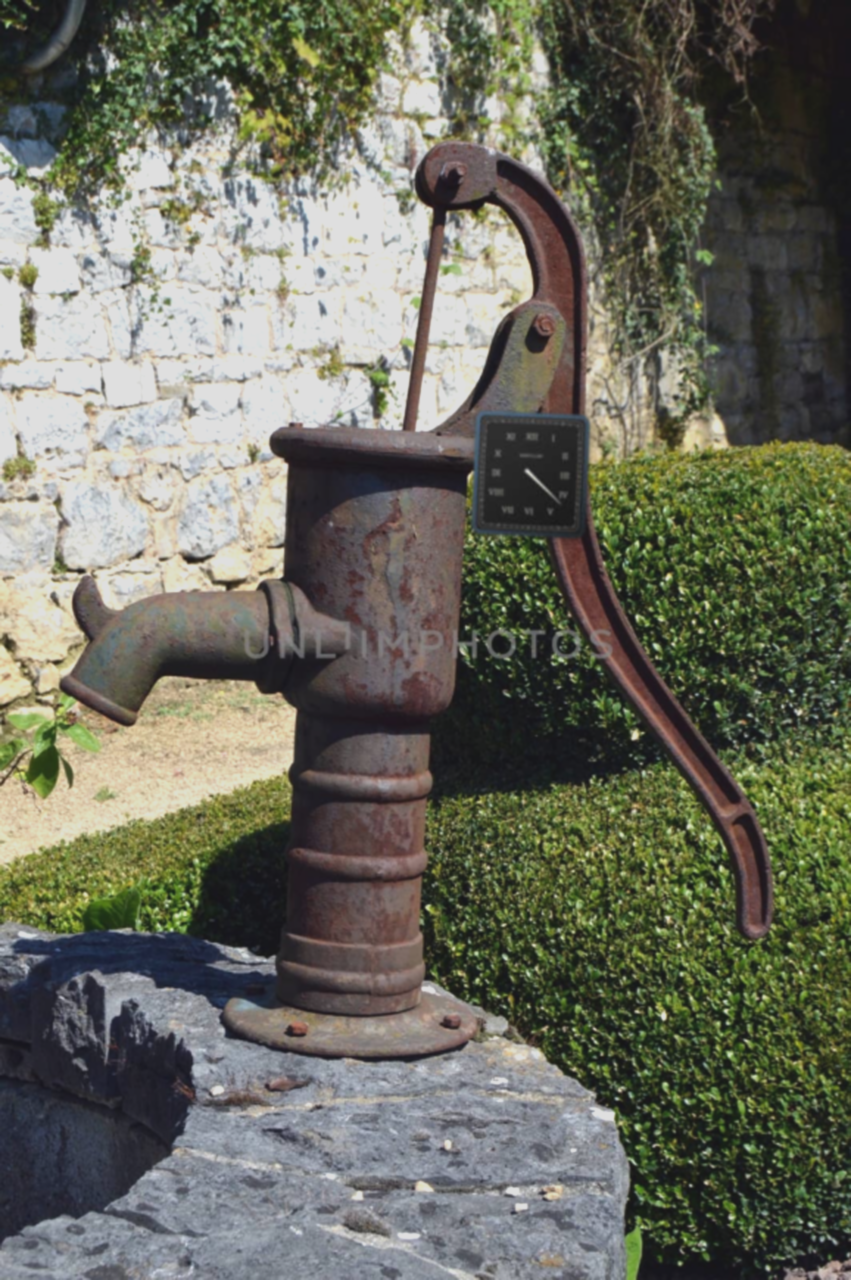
**4:22**
